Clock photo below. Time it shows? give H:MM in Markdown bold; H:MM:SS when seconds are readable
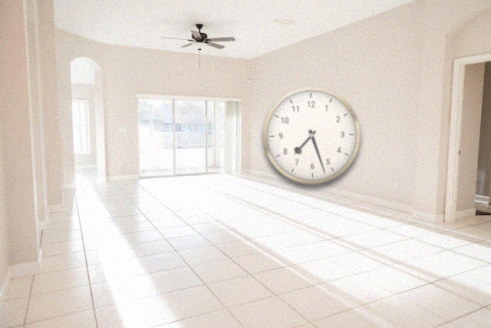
**7:27**
